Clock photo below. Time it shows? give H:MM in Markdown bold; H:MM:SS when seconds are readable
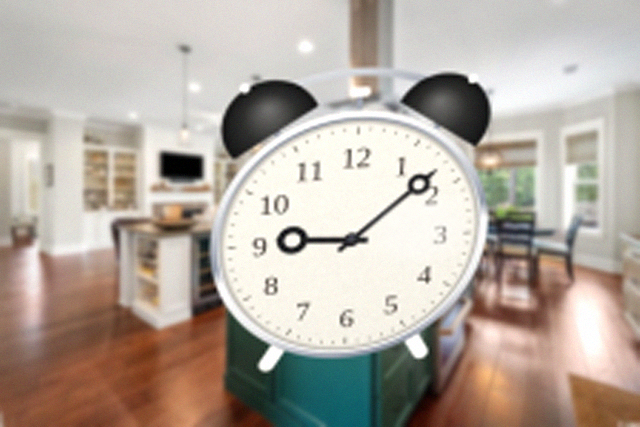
**9:08**
